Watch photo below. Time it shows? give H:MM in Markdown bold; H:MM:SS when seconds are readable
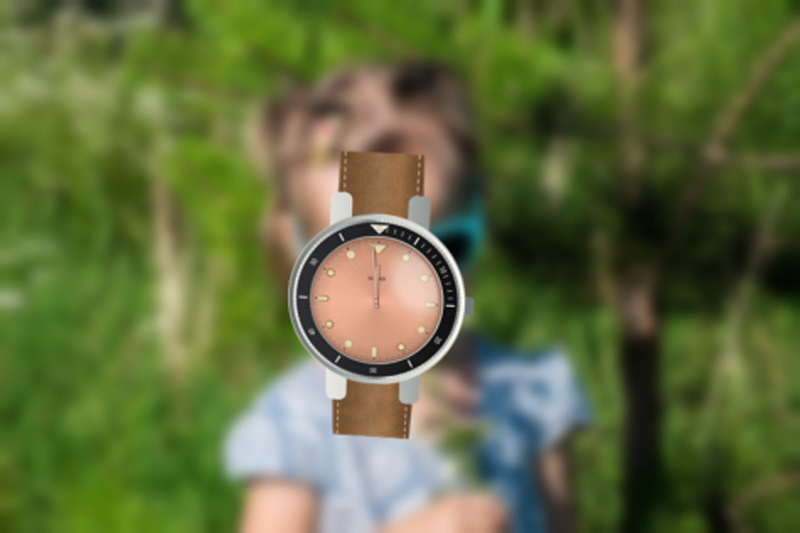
**11:59**
